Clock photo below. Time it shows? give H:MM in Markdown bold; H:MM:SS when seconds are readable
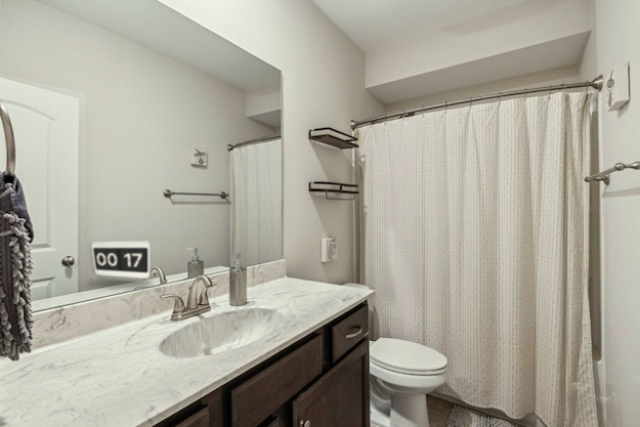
**0:17**
